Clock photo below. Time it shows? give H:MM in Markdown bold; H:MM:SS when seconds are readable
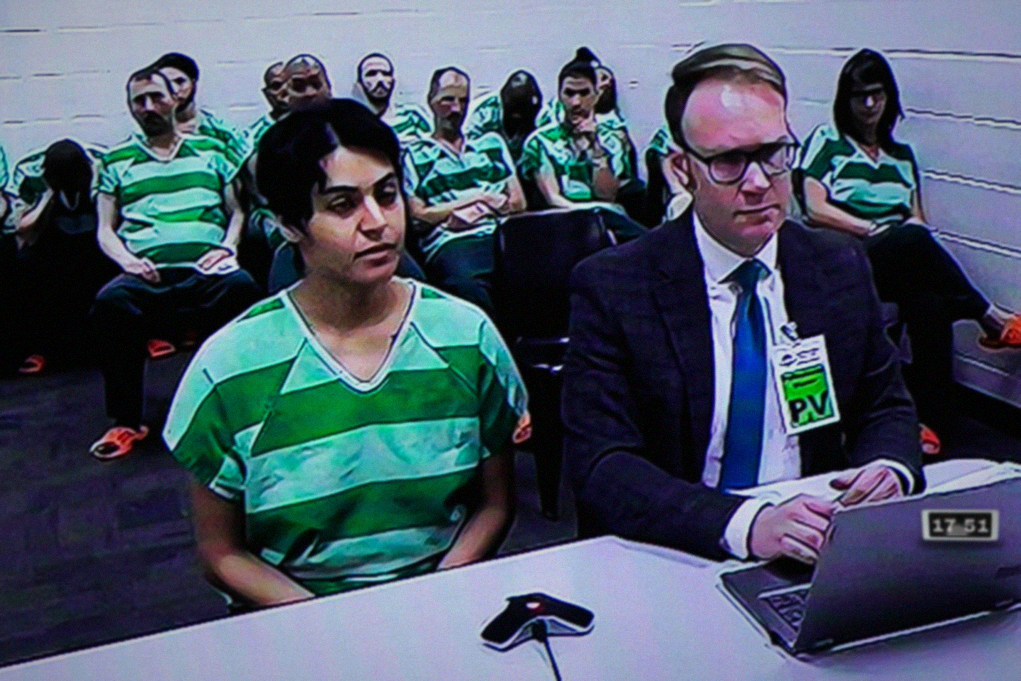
**17:51**
